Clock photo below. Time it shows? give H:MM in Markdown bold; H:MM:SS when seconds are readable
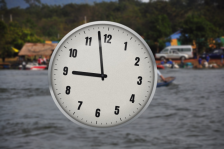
**8:58**
